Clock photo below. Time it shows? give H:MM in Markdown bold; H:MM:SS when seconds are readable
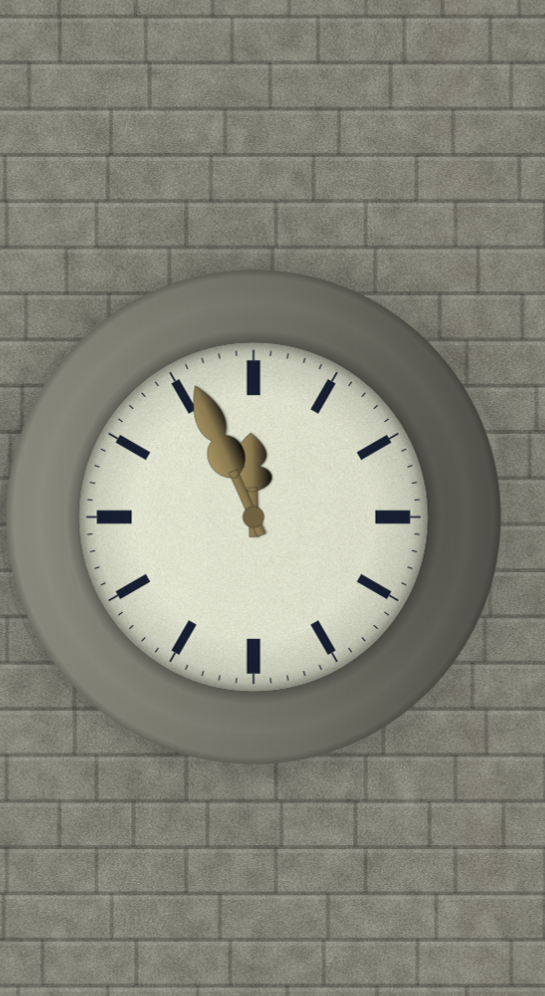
**11:56**
